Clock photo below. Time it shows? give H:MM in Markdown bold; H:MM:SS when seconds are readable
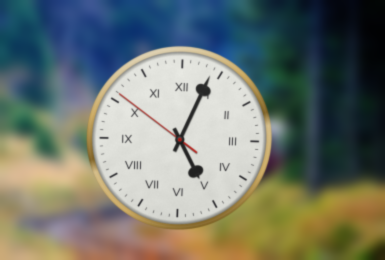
**5:03:51**
